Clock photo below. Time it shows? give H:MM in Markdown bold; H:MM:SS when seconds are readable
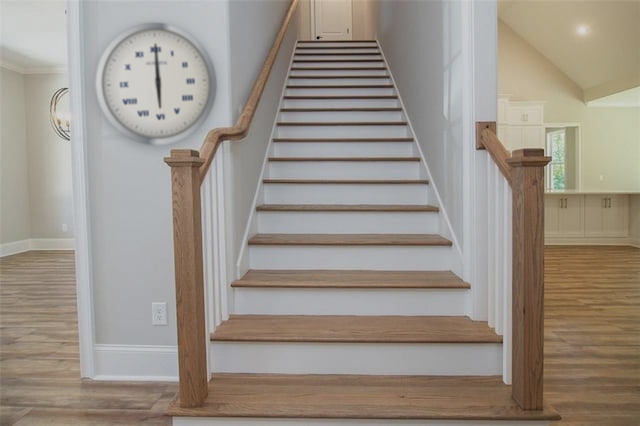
**6:00**
